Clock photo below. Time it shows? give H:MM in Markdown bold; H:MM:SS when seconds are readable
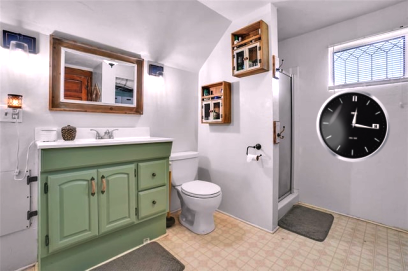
**12:16**
